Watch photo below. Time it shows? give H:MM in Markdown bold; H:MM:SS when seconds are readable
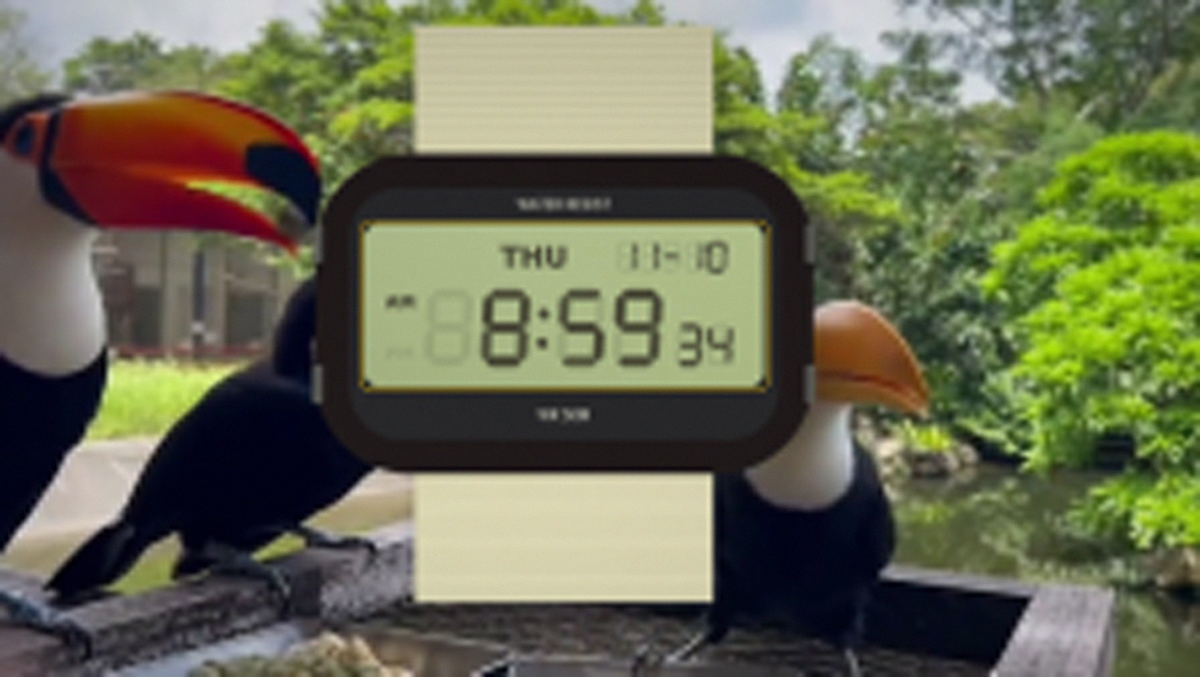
**8:59:34**
